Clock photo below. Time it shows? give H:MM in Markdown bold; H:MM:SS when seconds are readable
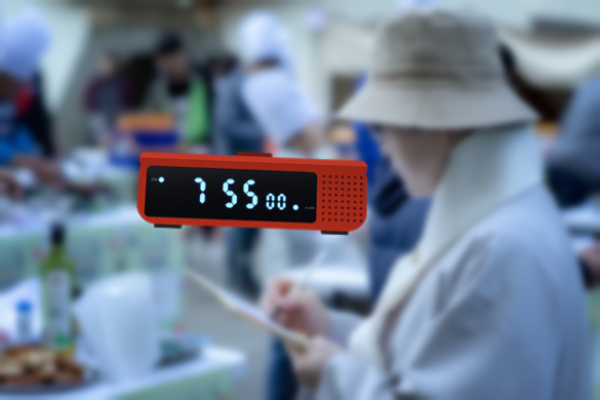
**7:55:00**
